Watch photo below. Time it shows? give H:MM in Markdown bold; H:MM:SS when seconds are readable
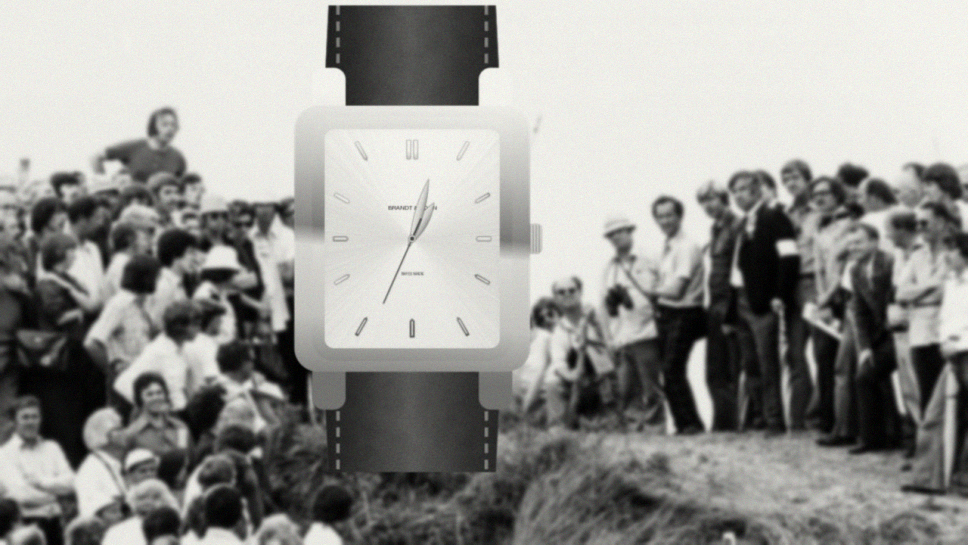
**1:02:34**
